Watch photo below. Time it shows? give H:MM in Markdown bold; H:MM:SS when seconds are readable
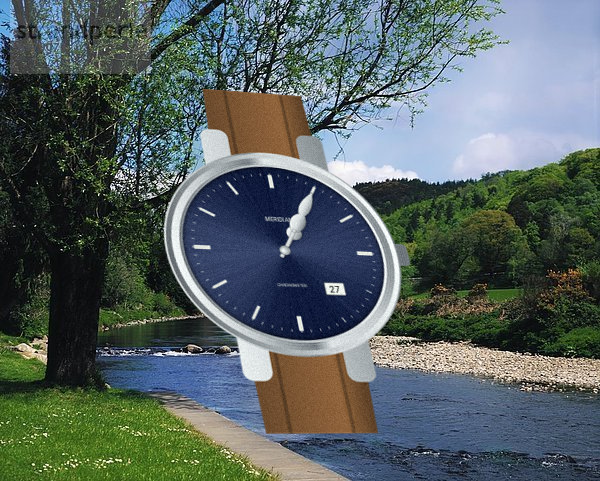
**1:05**
